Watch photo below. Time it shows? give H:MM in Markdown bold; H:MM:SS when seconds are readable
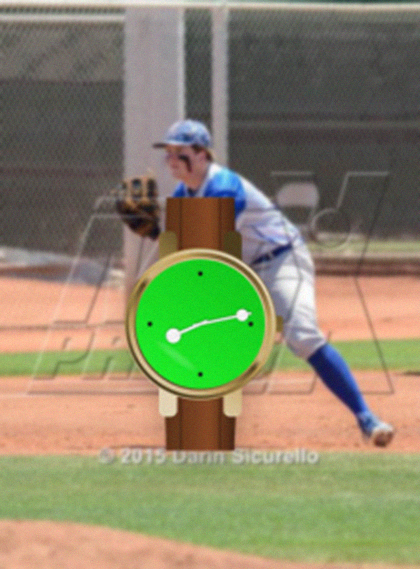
**8:13**
